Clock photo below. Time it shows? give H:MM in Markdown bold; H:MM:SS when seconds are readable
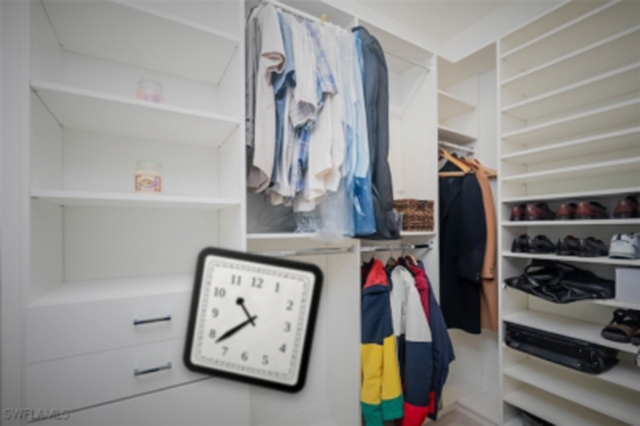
**10:38**
